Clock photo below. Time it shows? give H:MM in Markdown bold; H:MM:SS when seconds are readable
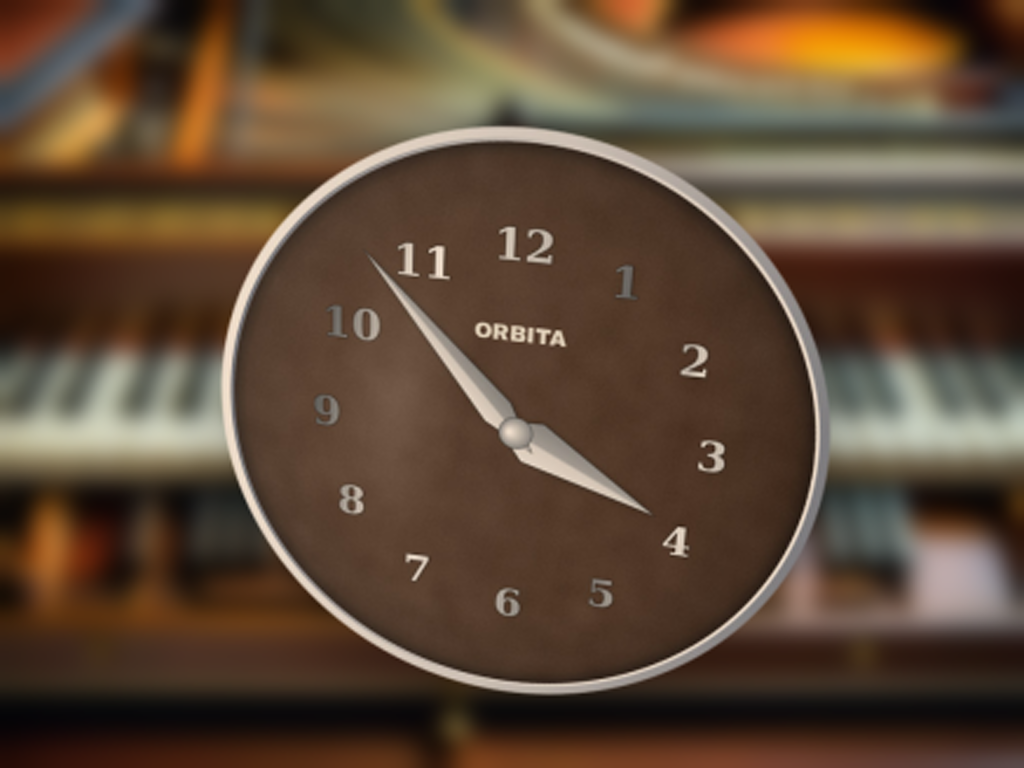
**3:53**
